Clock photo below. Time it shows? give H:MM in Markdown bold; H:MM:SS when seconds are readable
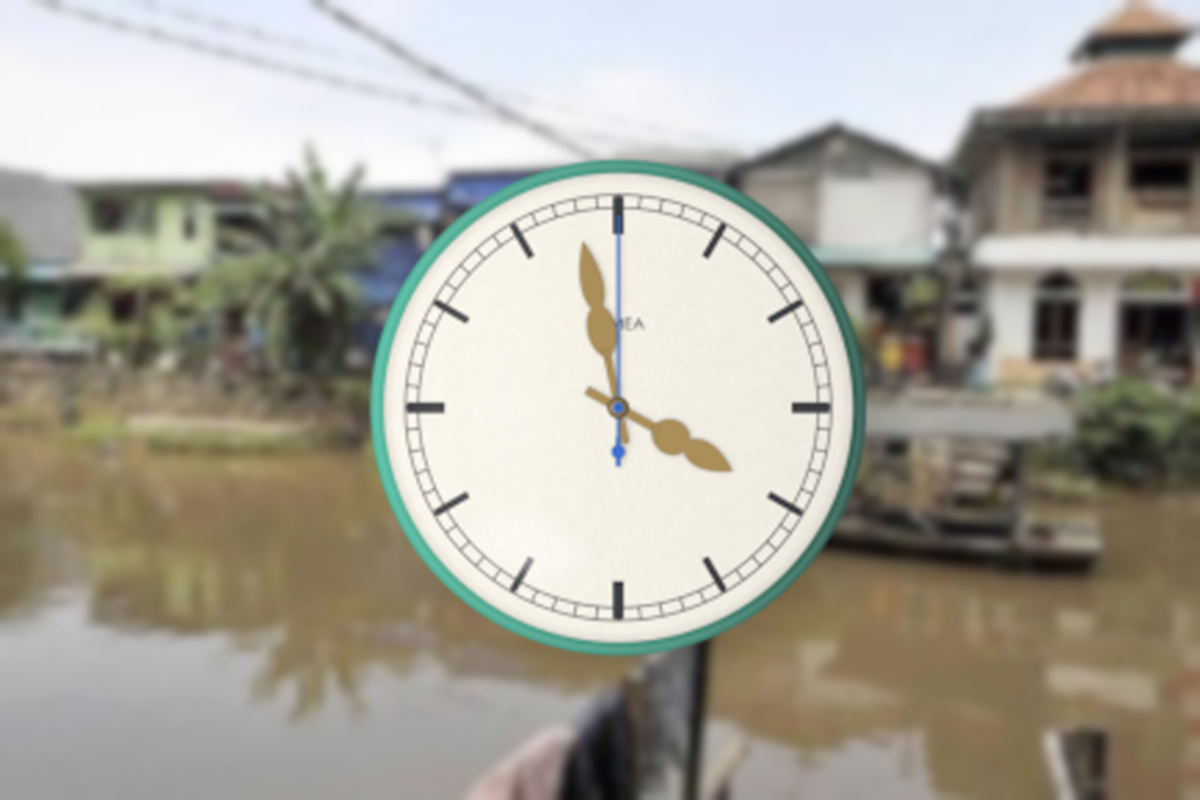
**3:58:00**
